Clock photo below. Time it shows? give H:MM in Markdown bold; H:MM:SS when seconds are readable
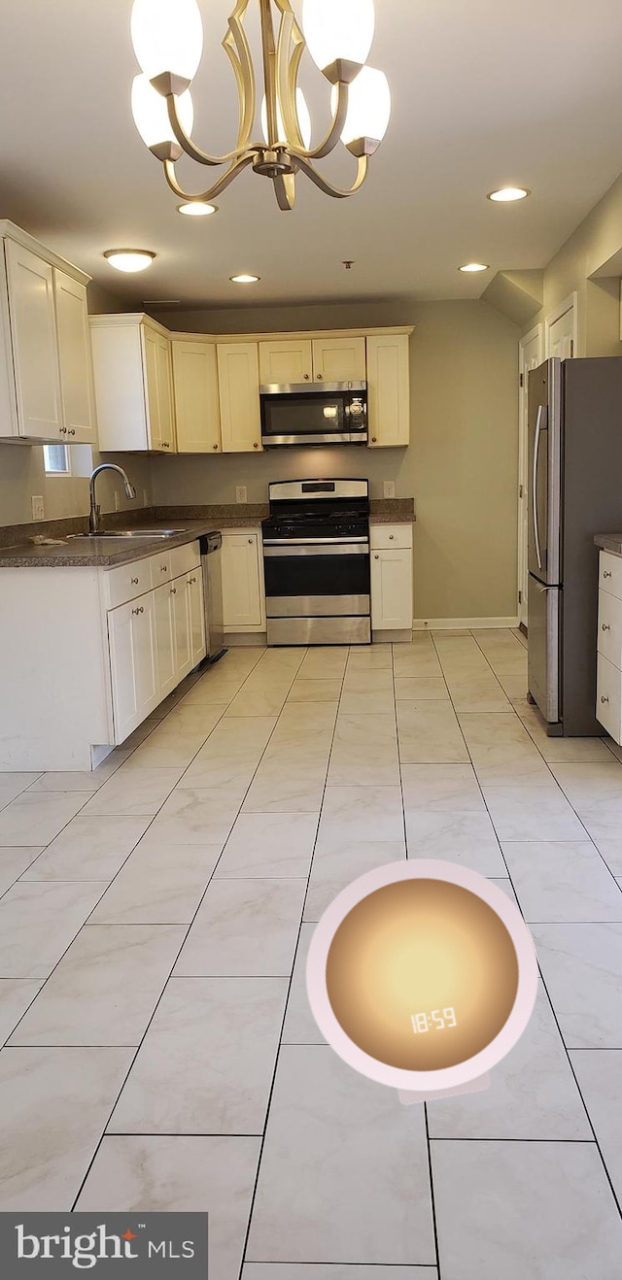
**18:59**
